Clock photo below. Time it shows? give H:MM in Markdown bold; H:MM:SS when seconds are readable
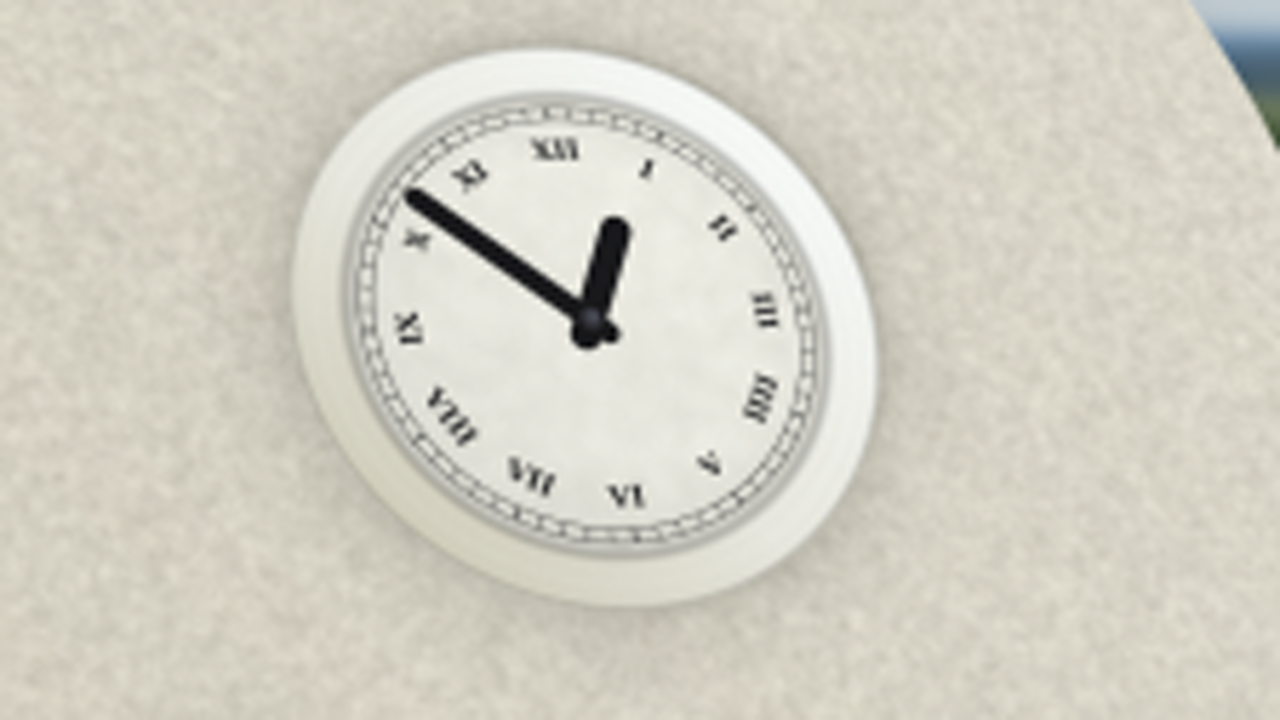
**12:52**
